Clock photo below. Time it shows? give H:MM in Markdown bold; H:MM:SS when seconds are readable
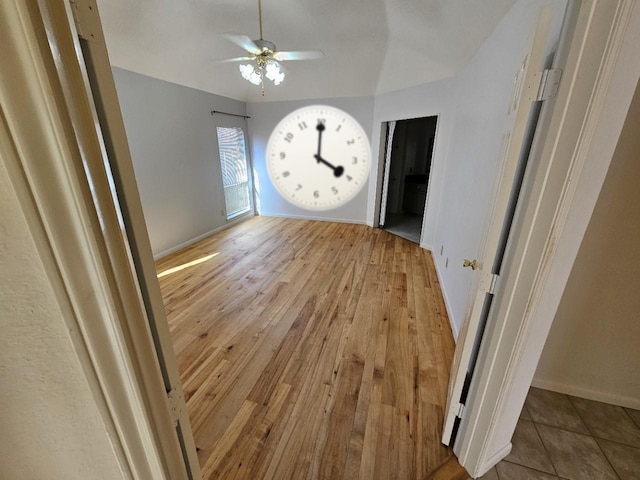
**4:00**
